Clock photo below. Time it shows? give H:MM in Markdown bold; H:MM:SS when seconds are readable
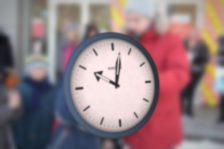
**10:02**
